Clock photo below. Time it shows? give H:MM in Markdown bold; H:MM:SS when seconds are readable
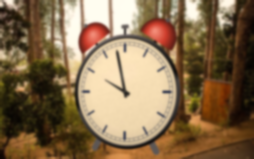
**9:58**
